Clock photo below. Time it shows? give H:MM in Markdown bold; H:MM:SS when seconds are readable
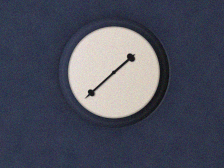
**1:38**
